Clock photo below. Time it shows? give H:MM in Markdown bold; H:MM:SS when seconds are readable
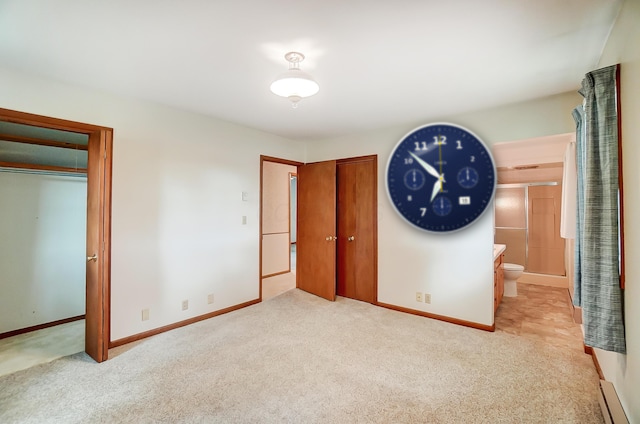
**6:52**
